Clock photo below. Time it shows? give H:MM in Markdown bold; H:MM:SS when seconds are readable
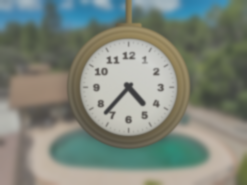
**4:37**
